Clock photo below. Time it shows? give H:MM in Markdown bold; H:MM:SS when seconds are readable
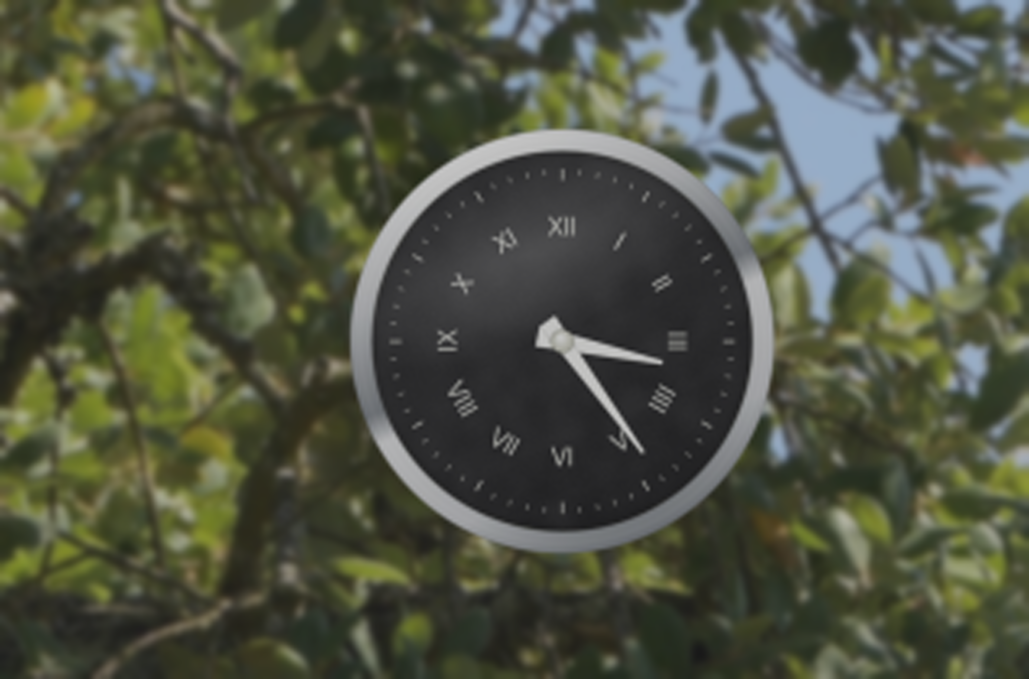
**3:24**
